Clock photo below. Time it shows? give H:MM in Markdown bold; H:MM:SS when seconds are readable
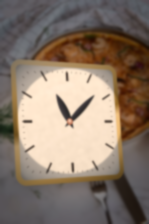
**11:08**
